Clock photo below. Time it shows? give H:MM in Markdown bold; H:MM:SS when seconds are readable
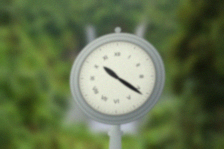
**10:21**
